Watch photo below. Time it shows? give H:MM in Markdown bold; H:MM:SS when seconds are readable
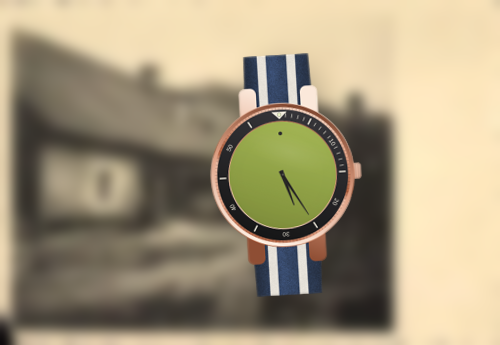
**5:25**
